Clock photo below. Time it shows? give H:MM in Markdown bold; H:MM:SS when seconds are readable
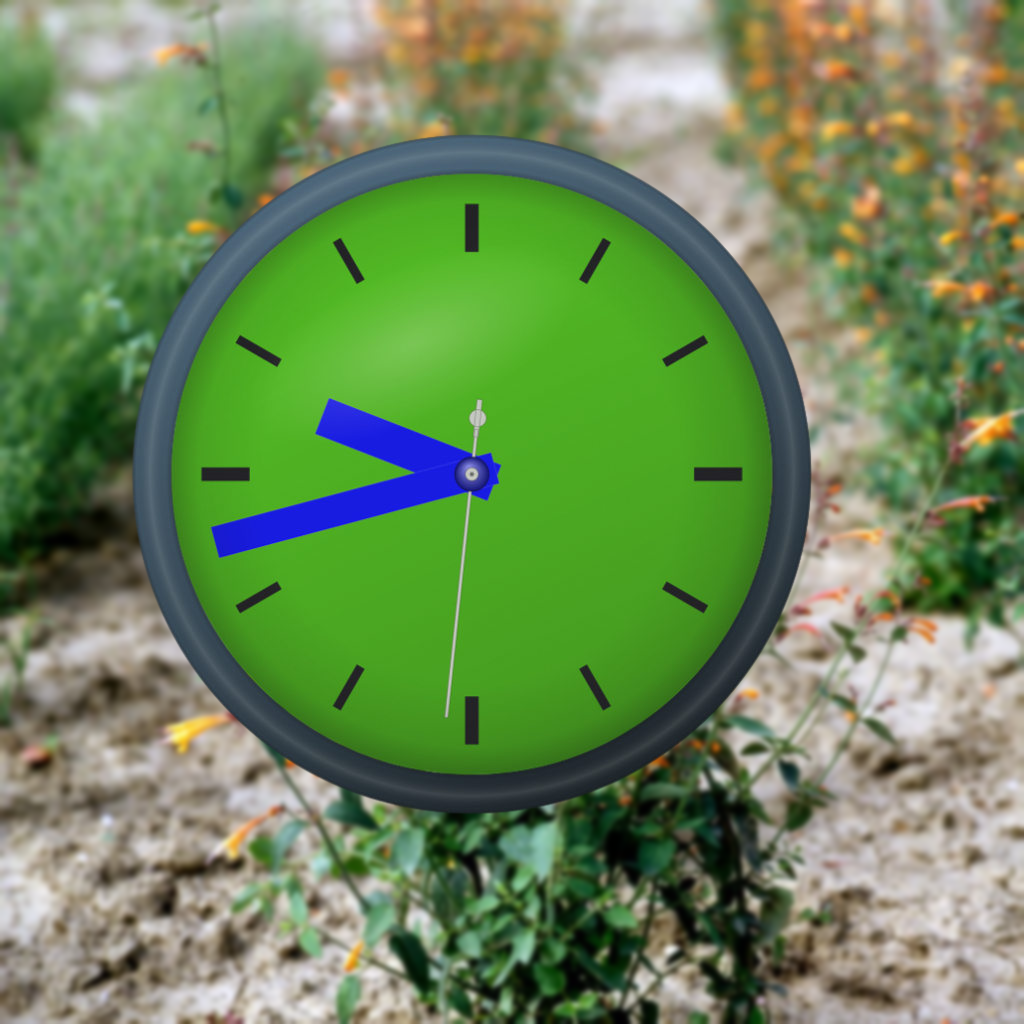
**9:42:31**
